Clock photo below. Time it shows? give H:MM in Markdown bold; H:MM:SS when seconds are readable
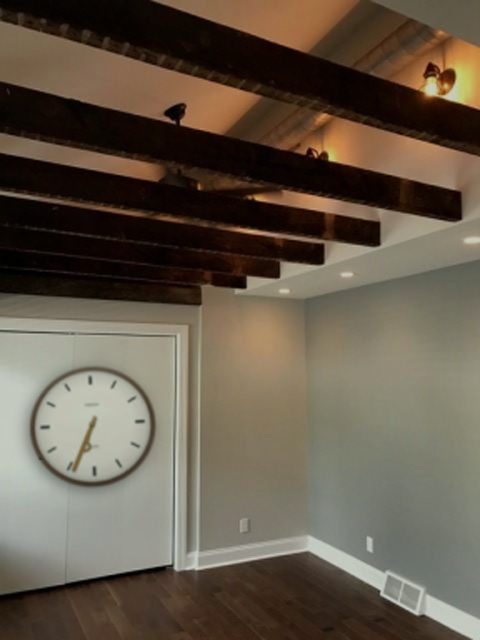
**6:34**
